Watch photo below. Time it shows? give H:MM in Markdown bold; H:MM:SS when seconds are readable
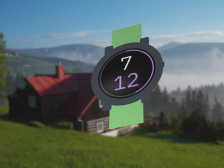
**7:12**
